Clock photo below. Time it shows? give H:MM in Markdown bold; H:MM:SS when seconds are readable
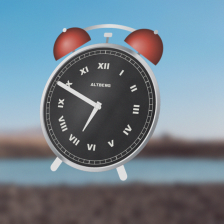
**6:49**
